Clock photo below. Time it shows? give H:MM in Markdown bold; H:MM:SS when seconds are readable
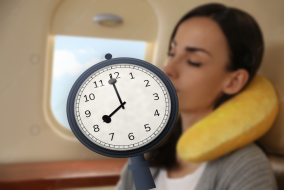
**7:59**
